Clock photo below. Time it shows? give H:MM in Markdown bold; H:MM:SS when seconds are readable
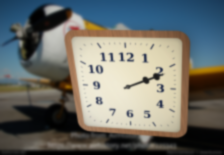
**2:11**
